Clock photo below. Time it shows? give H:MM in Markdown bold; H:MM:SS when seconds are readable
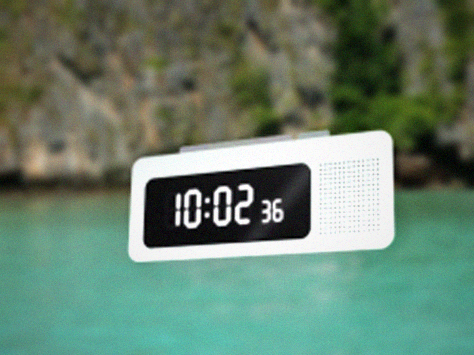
**10:02:36**
